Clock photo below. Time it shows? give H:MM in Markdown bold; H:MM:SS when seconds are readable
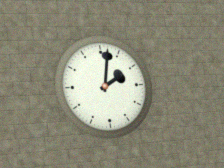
**2:02**
